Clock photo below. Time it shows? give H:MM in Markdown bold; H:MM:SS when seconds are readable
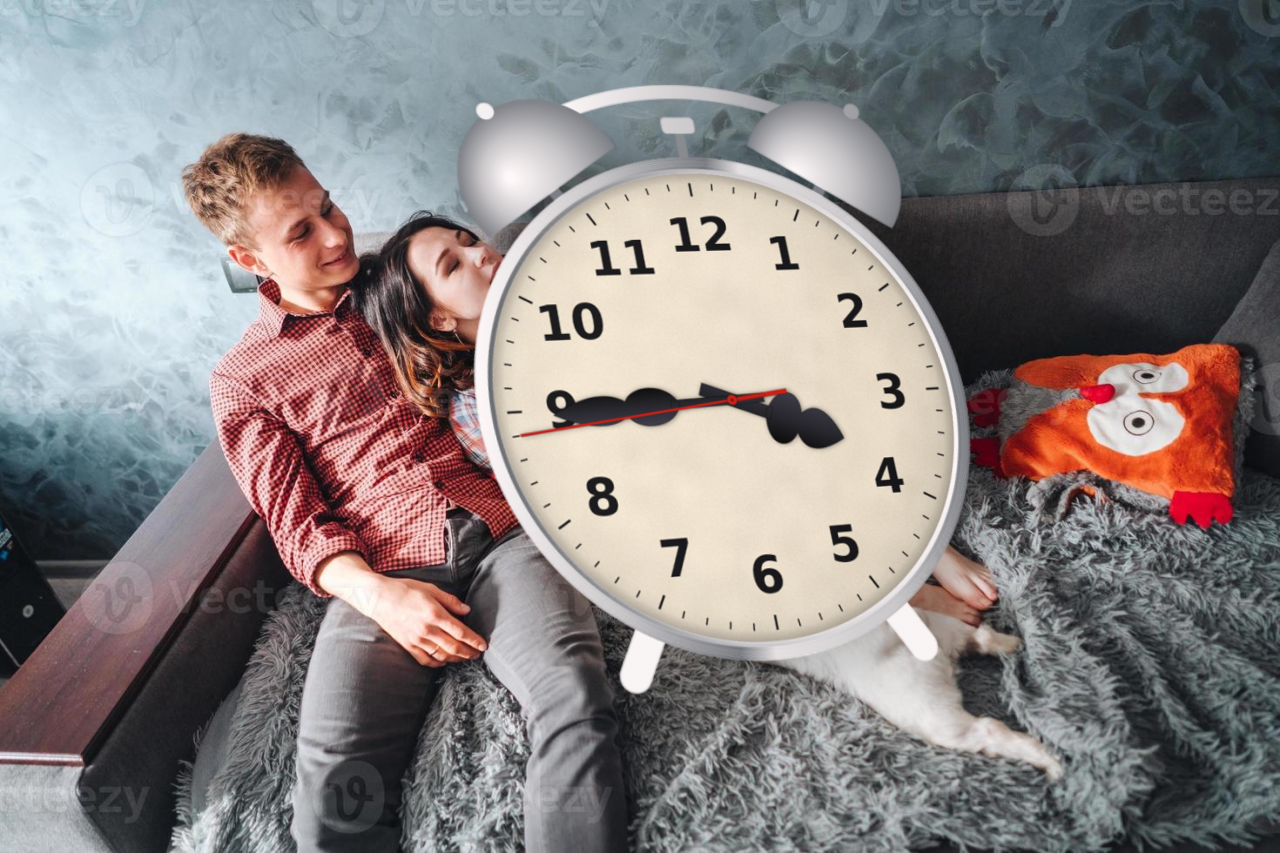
**3:44:44**
